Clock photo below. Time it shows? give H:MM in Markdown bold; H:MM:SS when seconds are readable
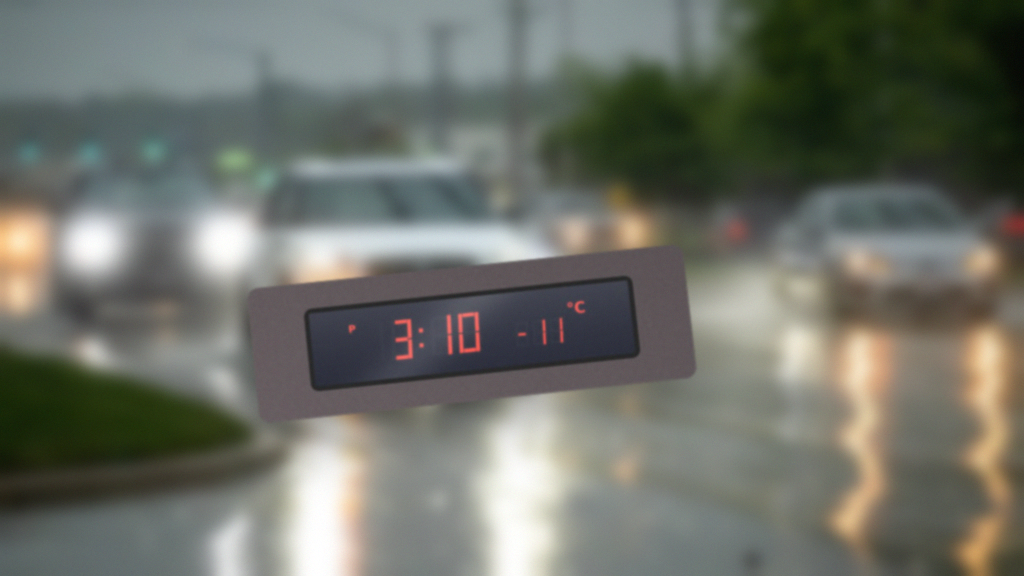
**3:10**
